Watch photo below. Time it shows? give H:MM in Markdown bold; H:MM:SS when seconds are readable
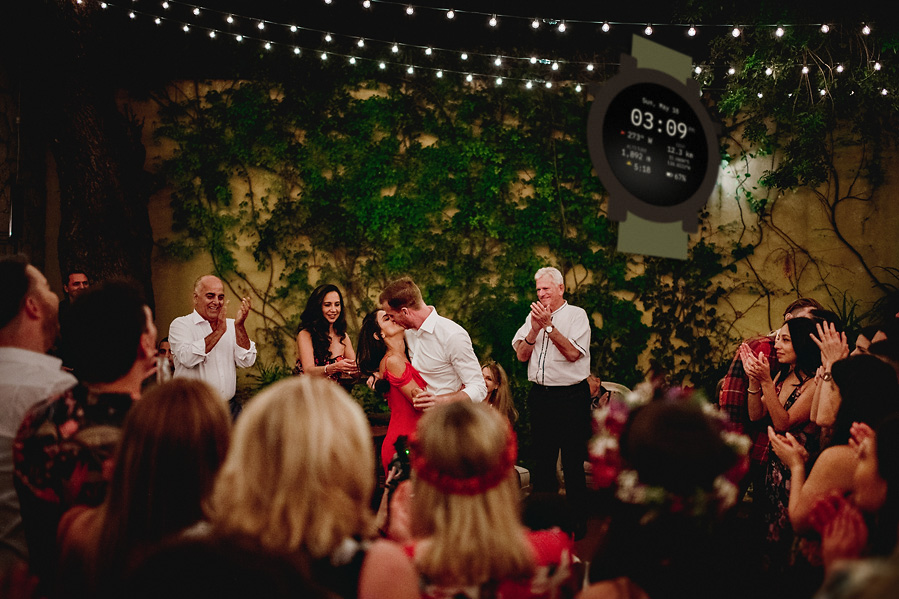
**3:09**
